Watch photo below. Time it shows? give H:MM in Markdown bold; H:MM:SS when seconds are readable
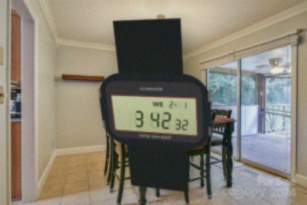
**3:42:32**
